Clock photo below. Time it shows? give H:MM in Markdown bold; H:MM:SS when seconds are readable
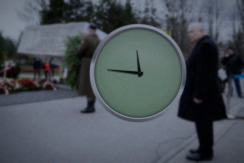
**11:46**
